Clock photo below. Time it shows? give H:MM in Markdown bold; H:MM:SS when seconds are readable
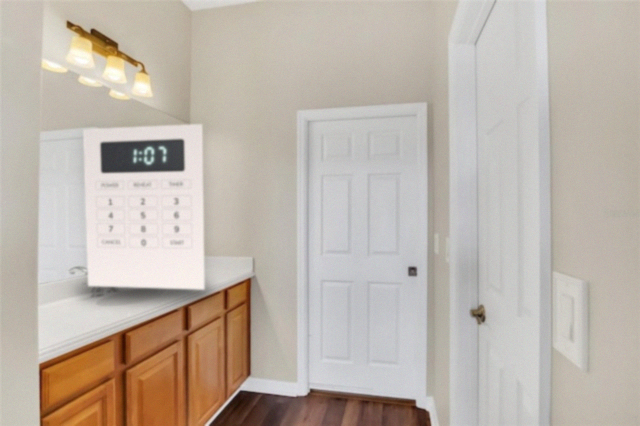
**1:07**
